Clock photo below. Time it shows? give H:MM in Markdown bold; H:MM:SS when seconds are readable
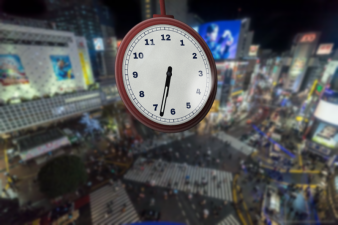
**6:33**
